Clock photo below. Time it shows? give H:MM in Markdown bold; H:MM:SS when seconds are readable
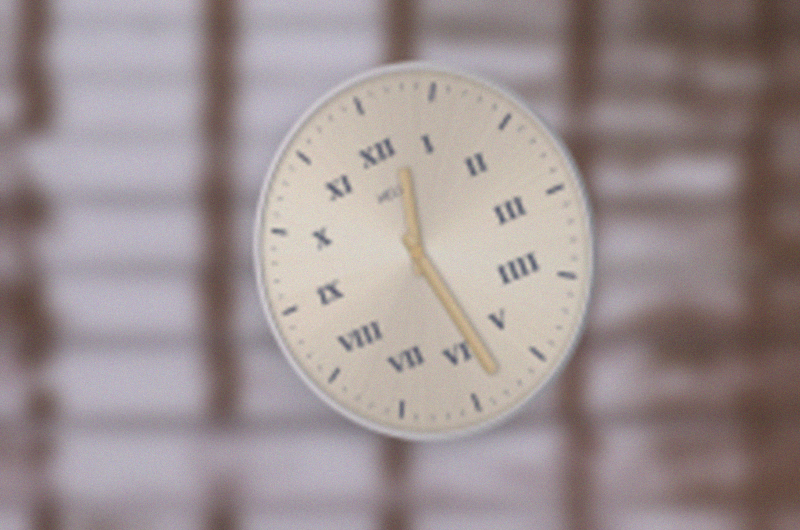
**12:28**
